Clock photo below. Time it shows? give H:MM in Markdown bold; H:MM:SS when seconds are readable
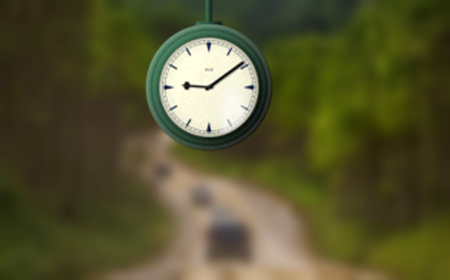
**9:09**
